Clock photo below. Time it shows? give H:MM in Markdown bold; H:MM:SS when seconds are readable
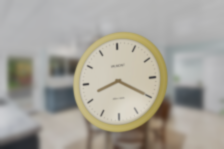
**8:20**
